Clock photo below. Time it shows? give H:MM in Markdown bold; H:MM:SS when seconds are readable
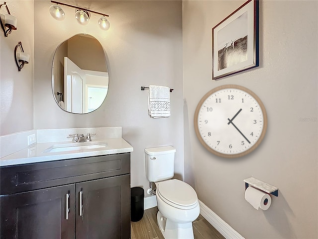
**1:23**
